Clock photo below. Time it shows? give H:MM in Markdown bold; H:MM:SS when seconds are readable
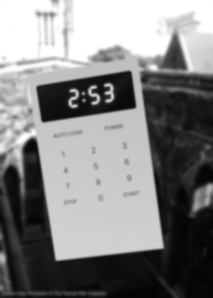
**2:53**
